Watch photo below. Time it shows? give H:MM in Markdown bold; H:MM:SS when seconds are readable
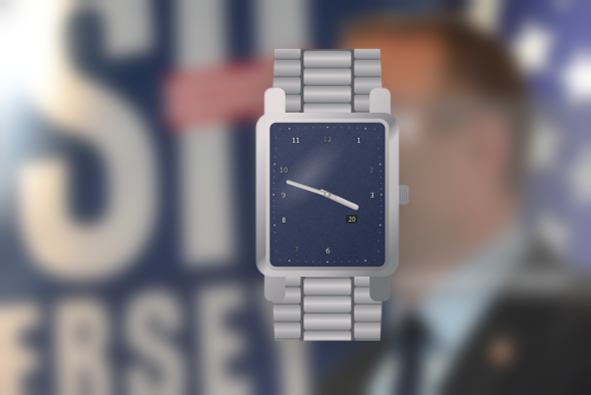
**3:48**
